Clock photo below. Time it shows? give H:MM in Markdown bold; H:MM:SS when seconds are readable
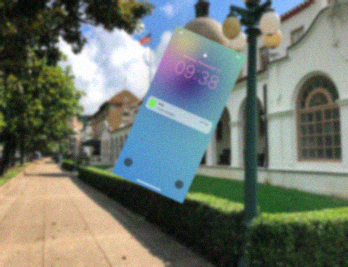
**9:38**
